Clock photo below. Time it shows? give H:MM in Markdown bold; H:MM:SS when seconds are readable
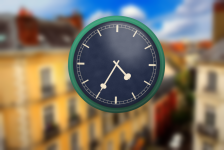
**4:35**
